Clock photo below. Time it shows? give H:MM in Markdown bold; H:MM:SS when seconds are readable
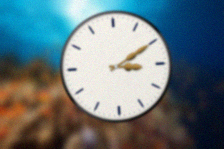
**3:10**
